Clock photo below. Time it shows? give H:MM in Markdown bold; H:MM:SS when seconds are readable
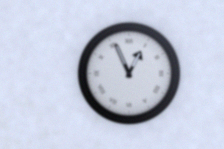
**12:56**
